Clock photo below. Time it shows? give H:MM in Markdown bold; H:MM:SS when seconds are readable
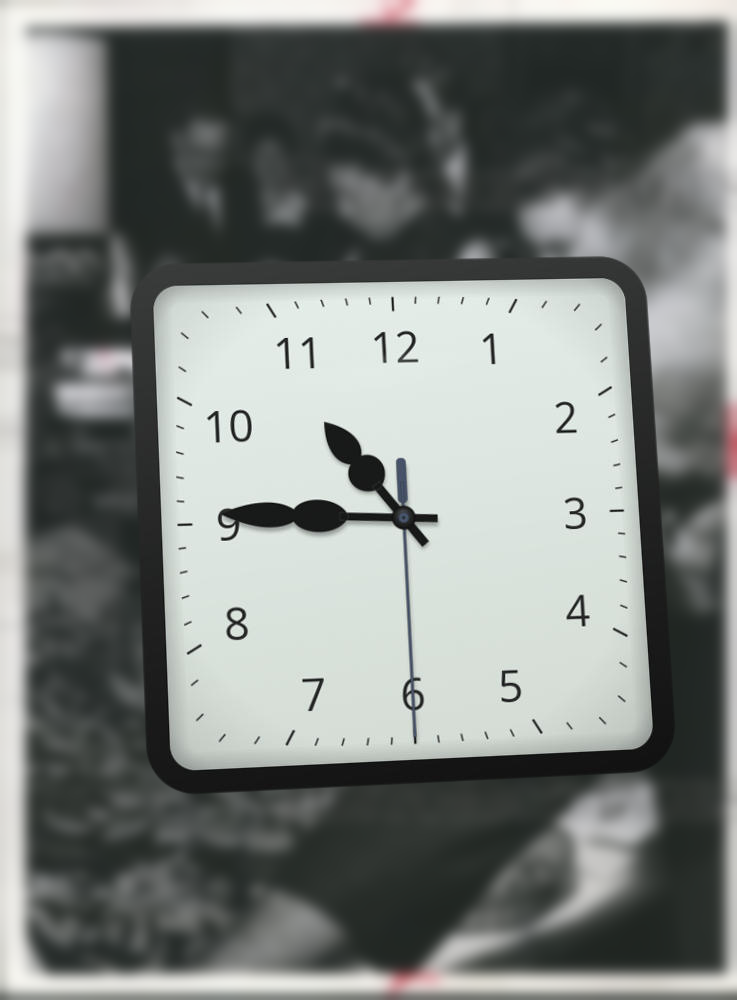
**10:45:30**
